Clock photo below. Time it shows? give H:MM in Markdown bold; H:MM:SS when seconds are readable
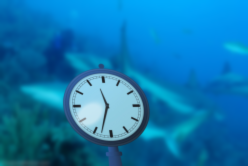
**11:33**
